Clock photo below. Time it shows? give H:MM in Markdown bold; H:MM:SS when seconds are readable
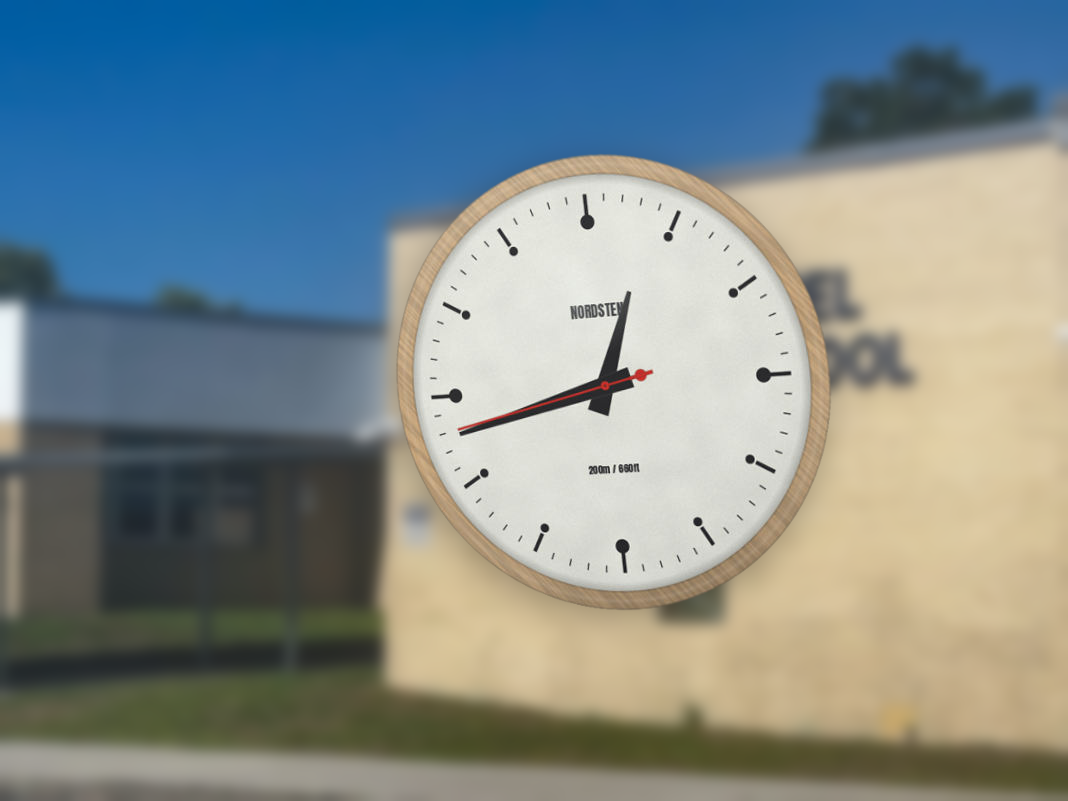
**12:42:43**
